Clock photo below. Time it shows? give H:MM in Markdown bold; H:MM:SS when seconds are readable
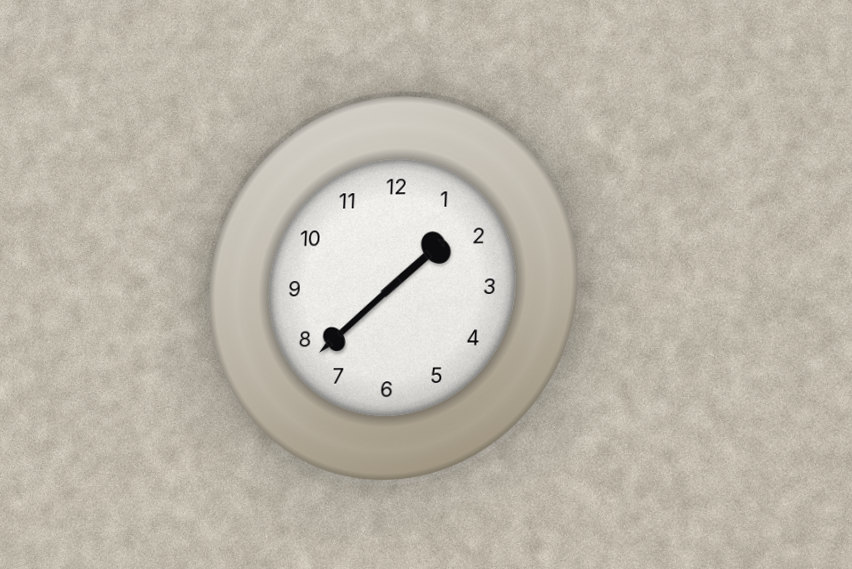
**1:38**
